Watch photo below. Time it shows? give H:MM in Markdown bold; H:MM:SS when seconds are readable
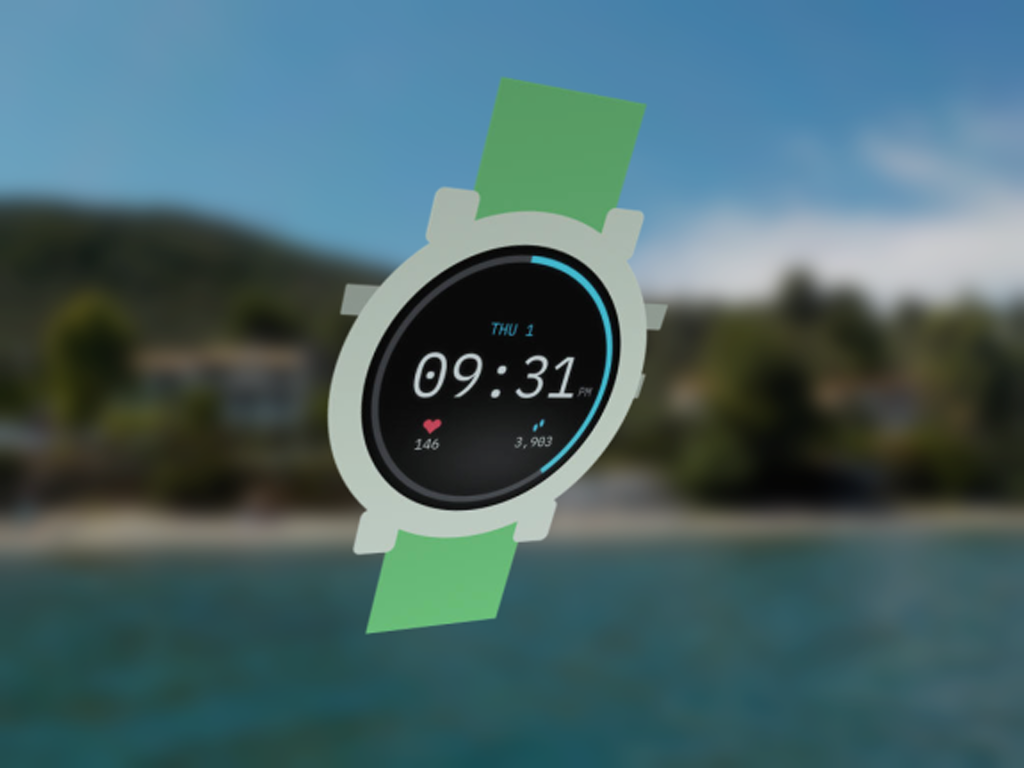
**9:31**
